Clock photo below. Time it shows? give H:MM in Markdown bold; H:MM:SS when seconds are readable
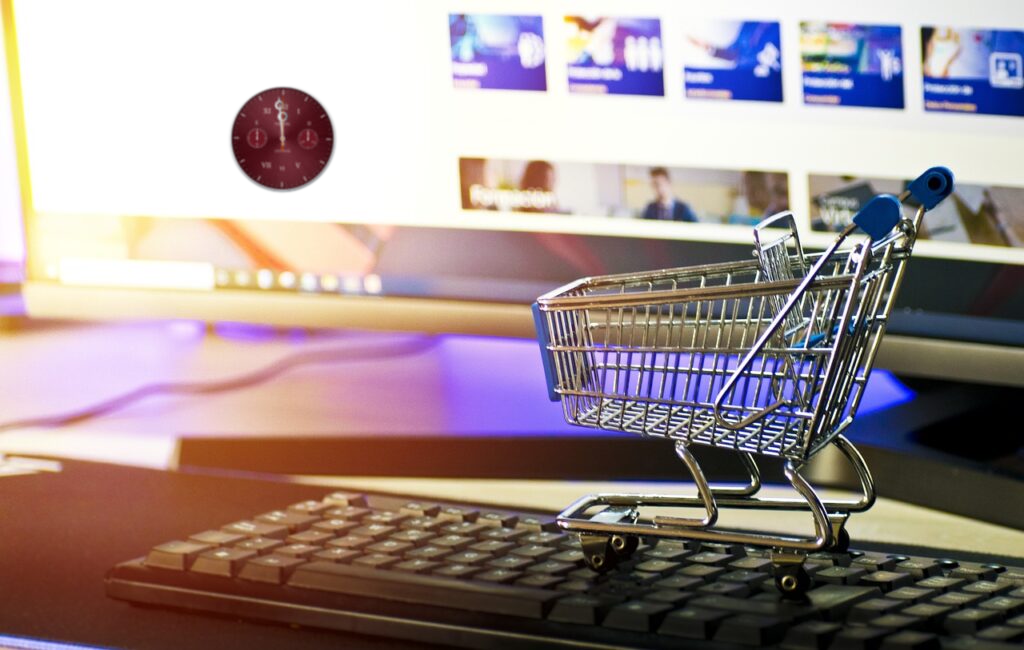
**11:59**
